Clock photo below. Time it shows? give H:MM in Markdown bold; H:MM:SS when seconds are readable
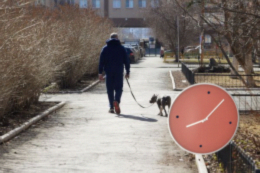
**8:06**
